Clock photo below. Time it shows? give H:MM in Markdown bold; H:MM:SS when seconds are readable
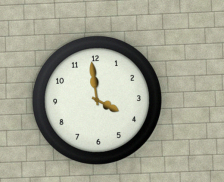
**3:59**
